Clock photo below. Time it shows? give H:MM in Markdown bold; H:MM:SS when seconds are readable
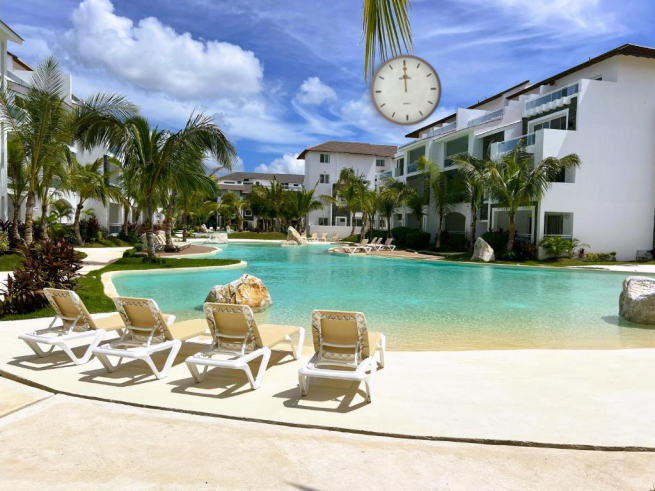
**12:00**
